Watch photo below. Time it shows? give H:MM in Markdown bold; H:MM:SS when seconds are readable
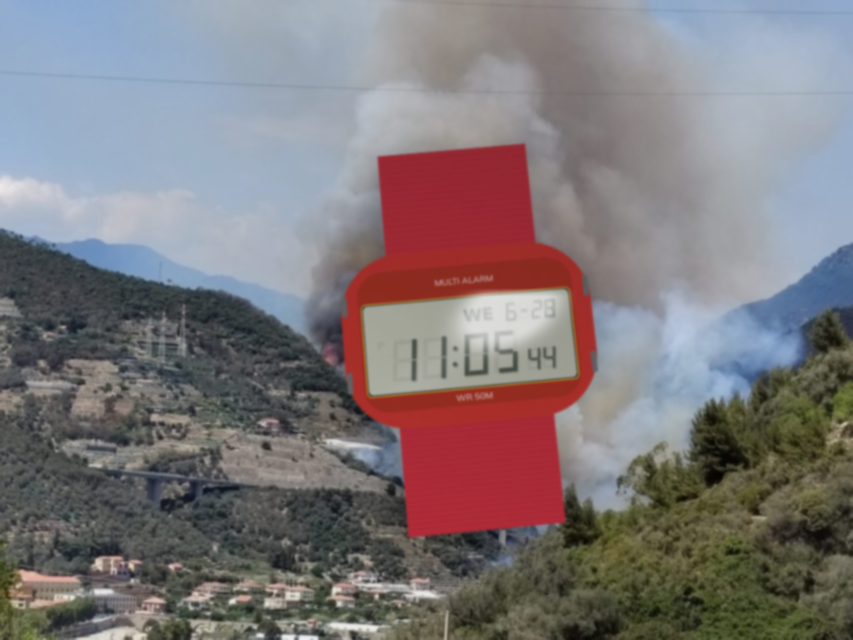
**11:05:44**
